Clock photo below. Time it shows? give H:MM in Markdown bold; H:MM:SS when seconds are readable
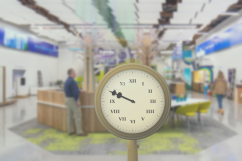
**9:49**
